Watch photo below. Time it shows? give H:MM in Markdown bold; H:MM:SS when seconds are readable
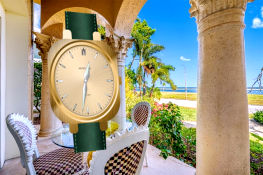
**12:32**
